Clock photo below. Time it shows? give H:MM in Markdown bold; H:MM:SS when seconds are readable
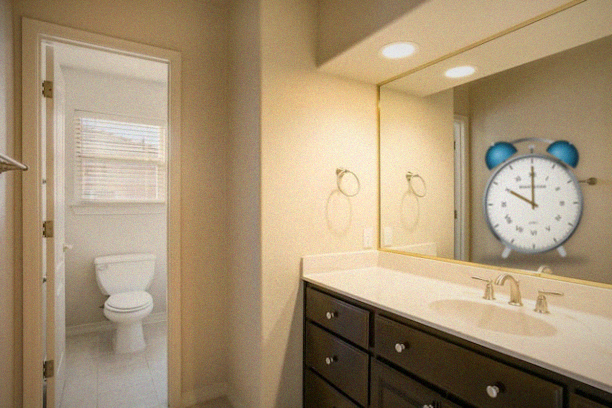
**10:00**
